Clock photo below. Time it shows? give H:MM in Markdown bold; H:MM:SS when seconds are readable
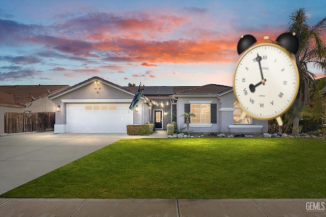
**7:57**
